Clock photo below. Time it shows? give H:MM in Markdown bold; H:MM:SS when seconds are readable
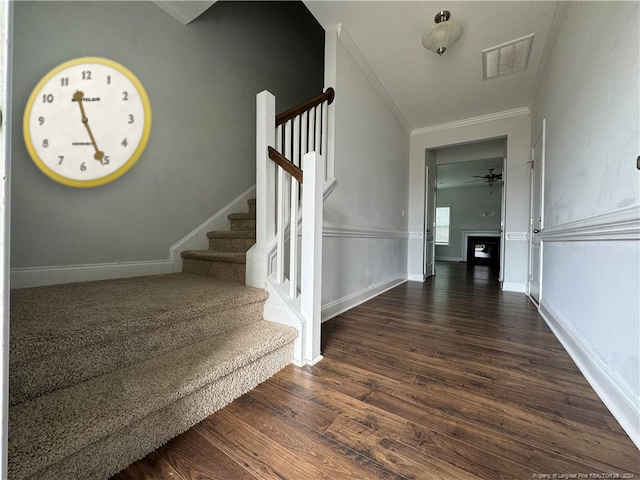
**11:26**
